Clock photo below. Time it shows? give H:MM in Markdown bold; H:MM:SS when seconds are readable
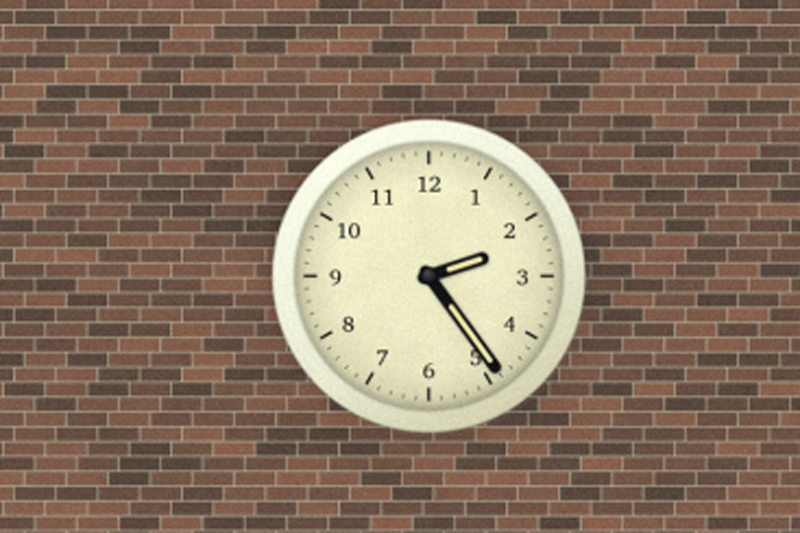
**2:24**
